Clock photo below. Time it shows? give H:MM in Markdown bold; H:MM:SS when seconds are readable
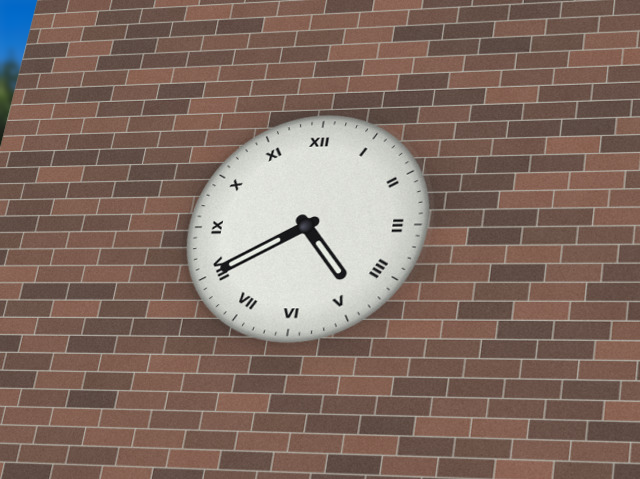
**4:40**
